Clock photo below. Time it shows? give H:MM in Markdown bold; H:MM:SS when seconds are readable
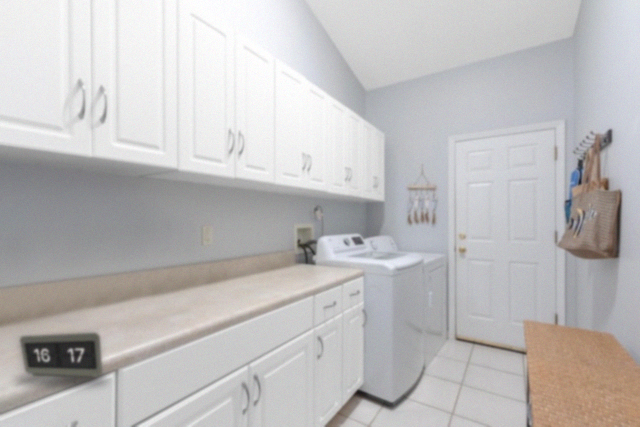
**16:17**
